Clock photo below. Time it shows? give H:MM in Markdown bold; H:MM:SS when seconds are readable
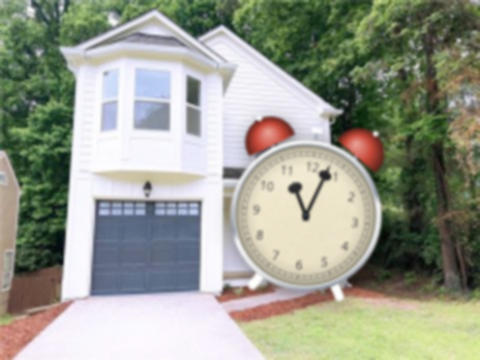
**11:03**
